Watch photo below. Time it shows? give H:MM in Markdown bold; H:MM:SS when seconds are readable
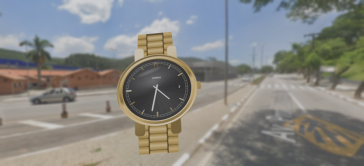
**4:32**
